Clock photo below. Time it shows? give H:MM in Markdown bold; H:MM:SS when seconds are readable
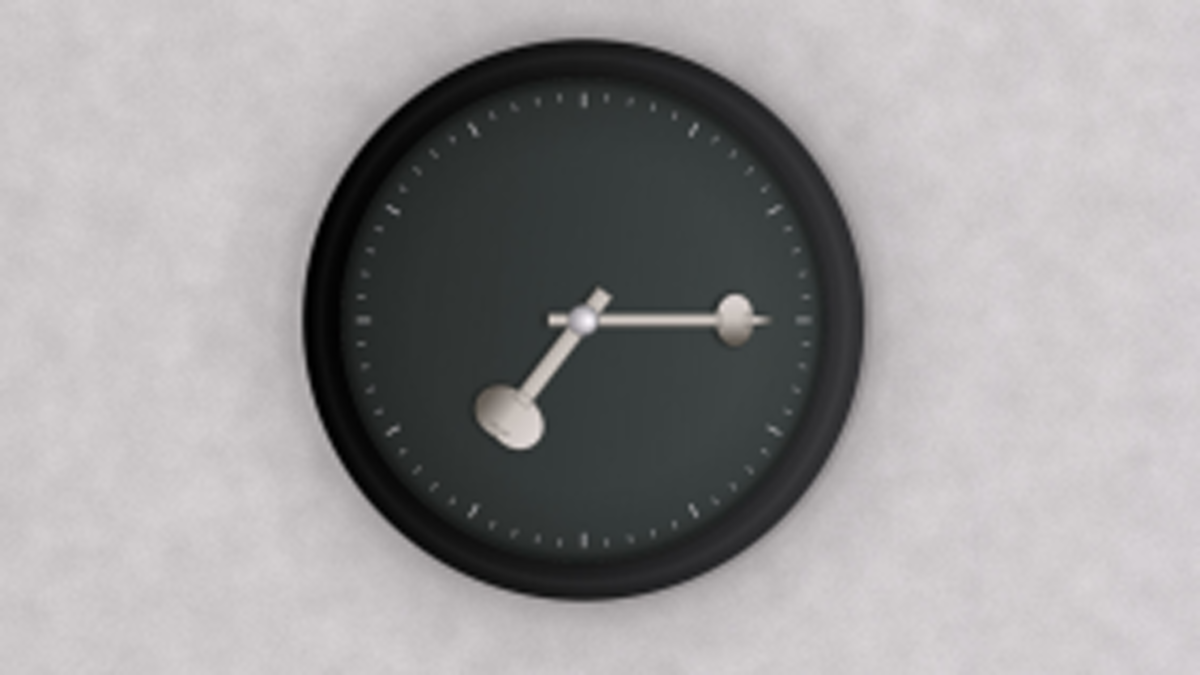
**7:15**
